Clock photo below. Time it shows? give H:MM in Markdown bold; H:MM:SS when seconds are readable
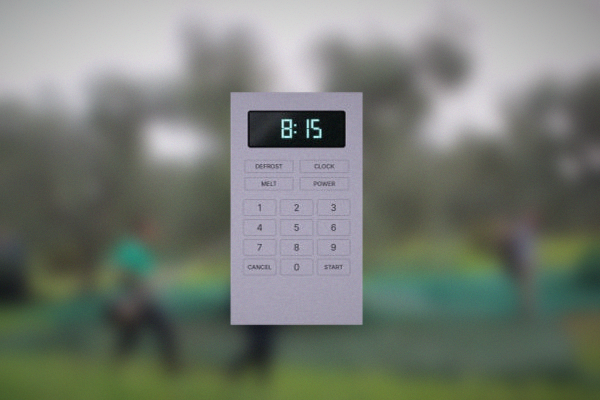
**8:15**
